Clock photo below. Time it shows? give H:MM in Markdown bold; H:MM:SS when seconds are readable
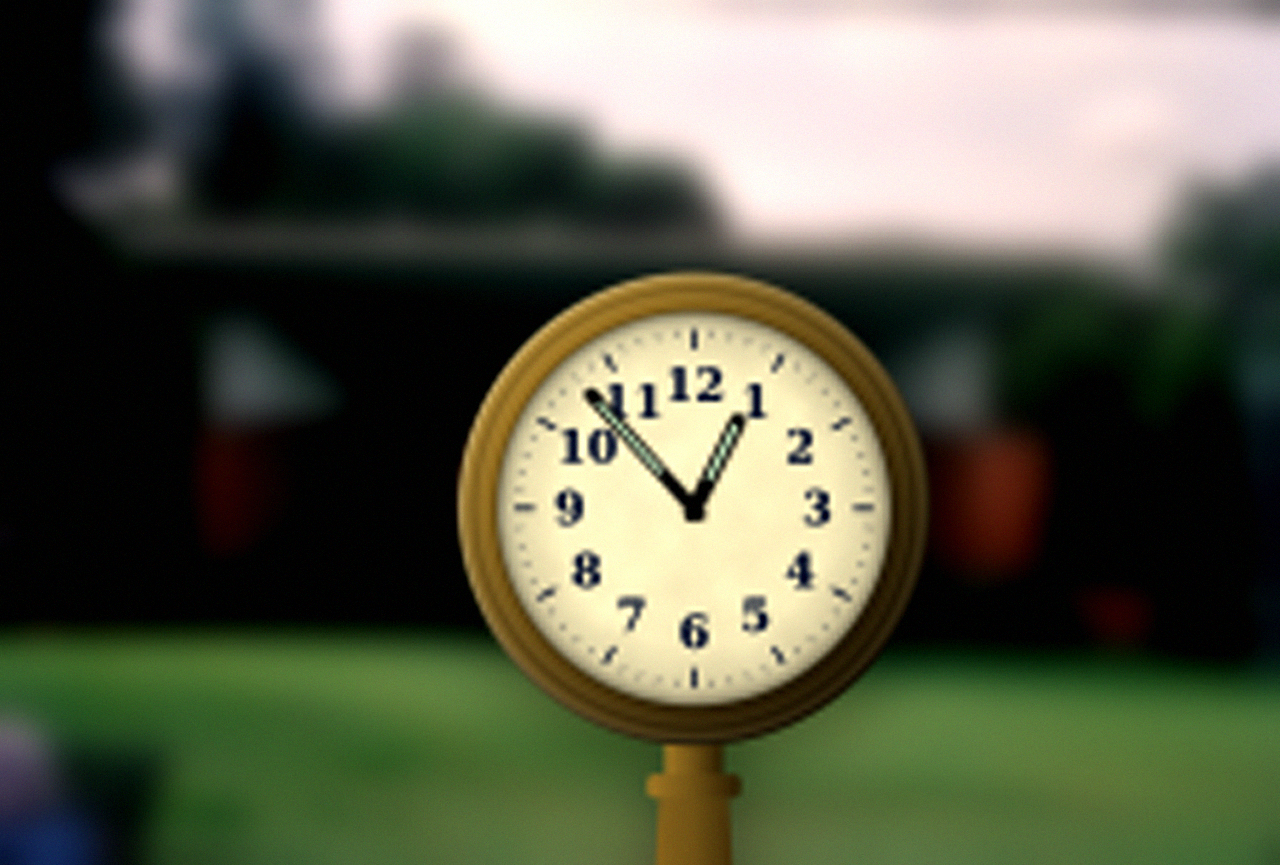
**12:53**
